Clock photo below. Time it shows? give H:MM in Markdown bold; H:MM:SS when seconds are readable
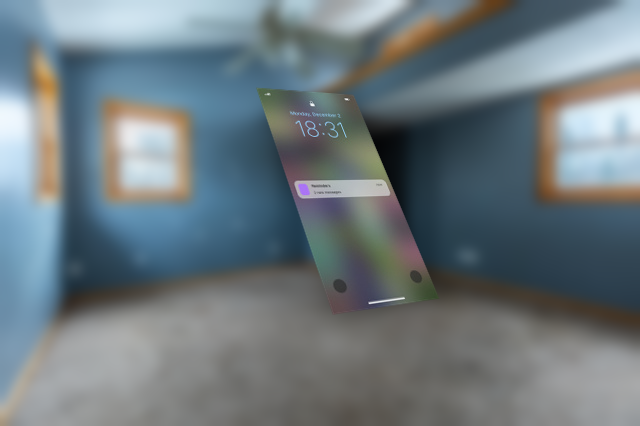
**18:31**
